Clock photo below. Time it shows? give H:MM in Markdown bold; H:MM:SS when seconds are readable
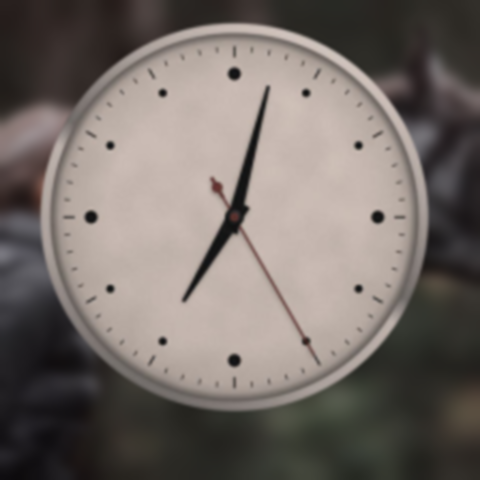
**7:02:25**
